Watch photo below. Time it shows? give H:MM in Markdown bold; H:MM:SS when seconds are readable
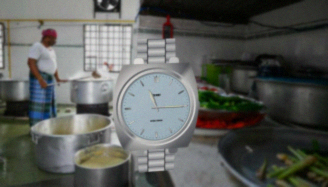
**11:15**
